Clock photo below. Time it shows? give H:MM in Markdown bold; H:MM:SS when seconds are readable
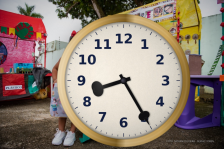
**8:25**
